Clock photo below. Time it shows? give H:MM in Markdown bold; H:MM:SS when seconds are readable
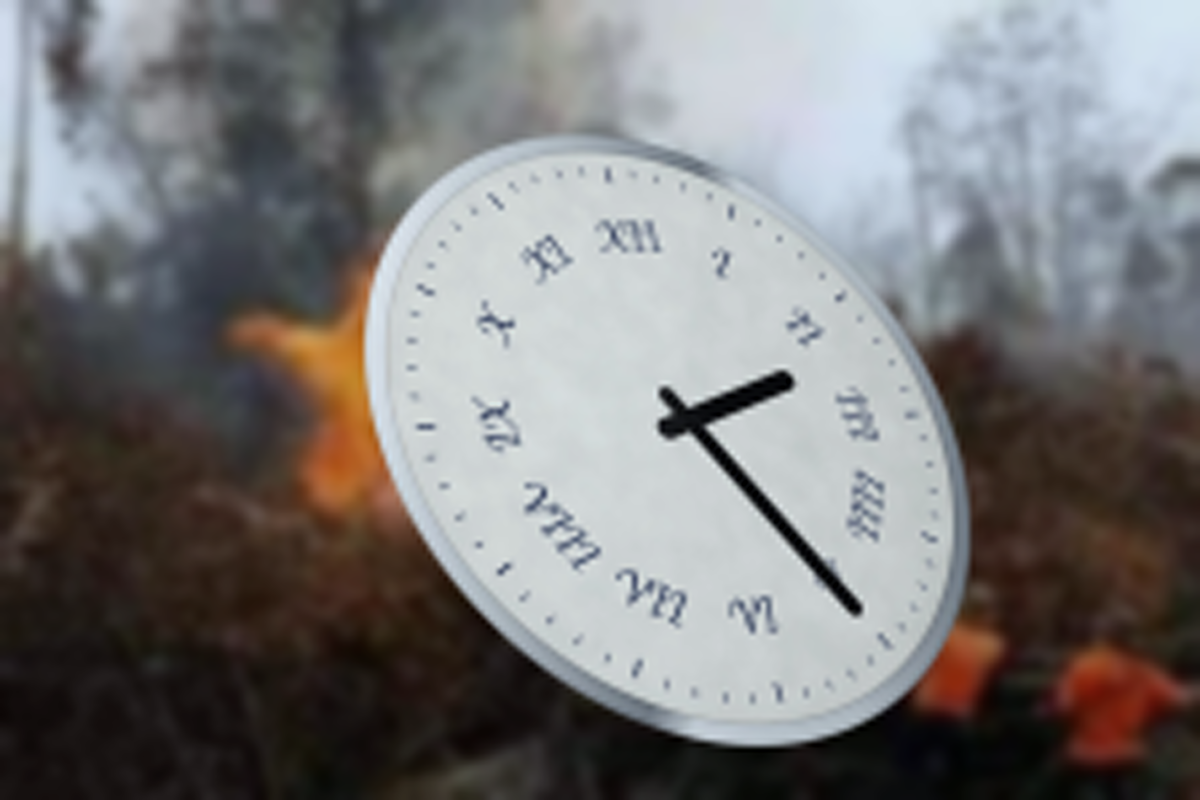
**2:25**
